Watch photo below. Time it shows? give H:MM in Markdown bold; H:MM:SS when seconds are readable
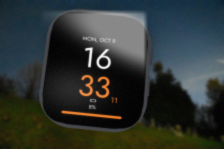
**16:33**
